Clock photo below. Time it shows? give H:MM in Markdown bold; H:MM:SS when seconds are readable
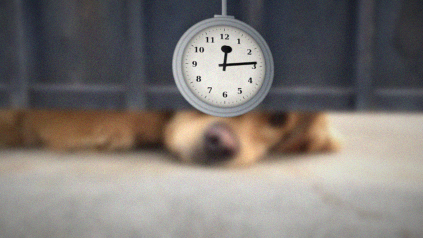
**12:14**
